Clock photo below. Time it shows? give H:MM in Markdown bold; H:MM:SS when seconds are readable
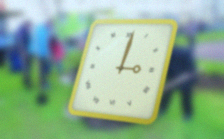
**3:01**
